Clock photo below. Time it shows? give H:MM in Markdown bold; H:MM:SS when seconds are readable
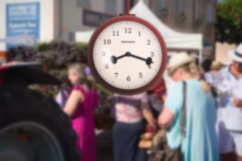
**8:18**
